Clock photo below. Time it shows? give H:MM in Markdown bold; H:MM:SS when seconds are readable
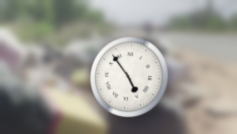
**4:53**
